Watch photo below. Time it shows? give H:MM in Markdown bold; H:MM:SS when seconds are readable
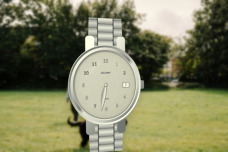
**6:32**
